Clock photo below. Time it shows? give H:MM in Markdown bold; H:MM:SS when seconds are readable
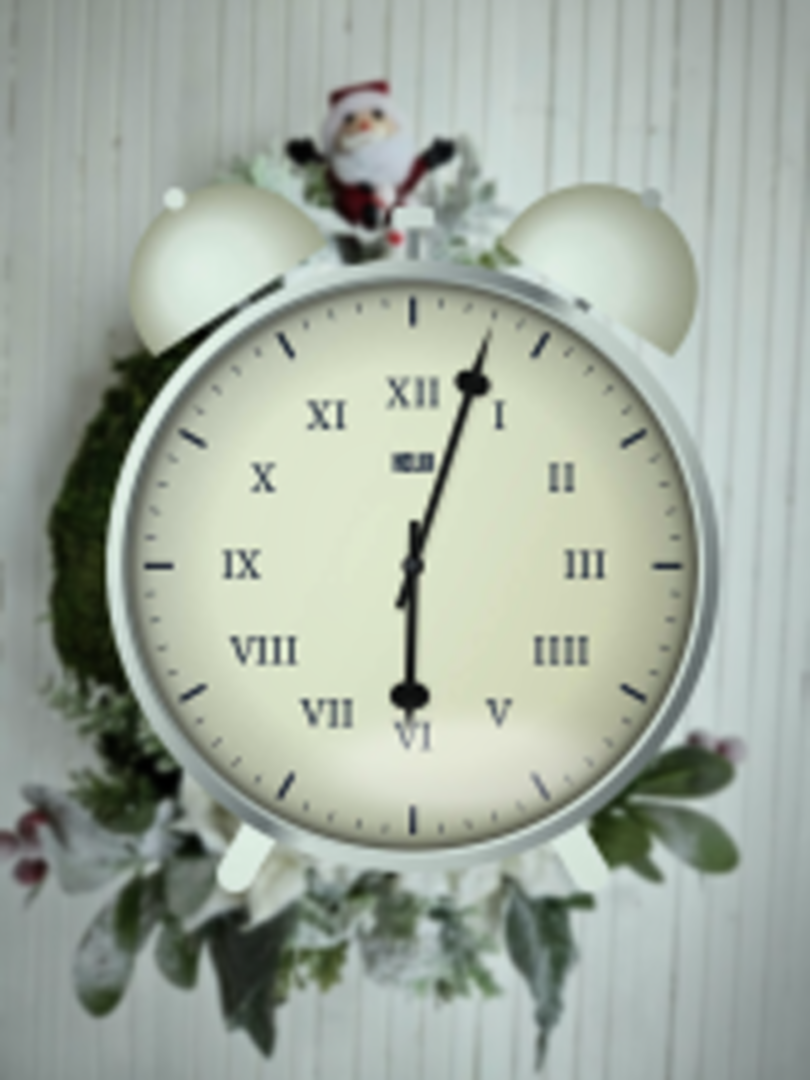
**6:03**
